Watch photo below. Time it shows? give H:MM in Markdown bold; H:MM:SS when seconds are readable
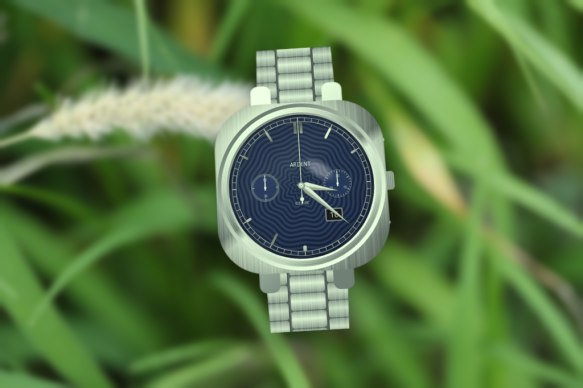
**3:22**
